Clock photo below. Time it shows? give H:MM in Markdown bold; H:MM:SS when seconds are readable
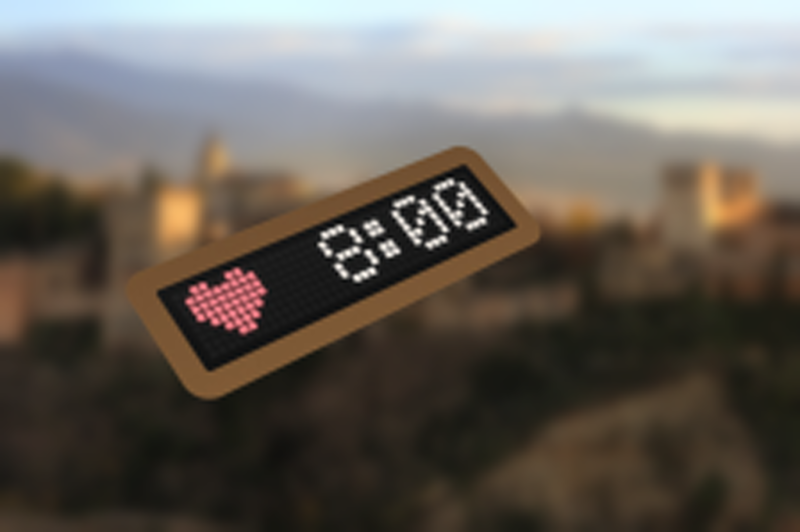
**8:00**
